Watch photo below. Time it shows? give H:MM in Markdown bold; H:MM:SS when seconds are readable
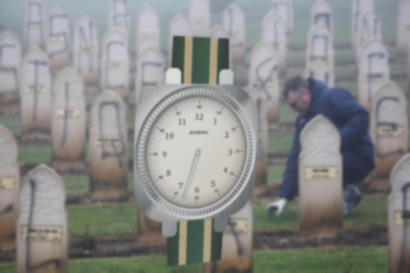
**6:33**
